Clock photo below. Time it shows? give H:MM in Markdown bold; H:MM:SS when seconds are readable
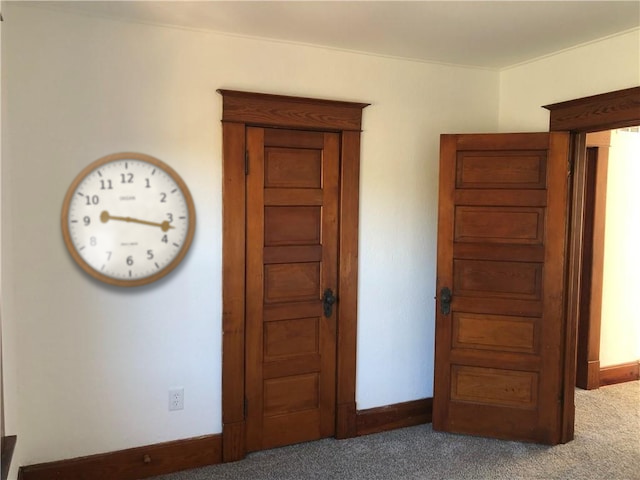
**9:17**
